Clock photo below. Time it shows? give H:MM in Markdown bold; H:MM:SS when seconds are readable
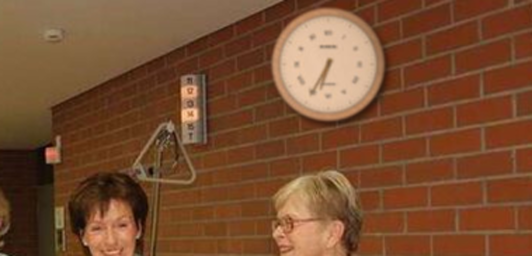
**6:35**
